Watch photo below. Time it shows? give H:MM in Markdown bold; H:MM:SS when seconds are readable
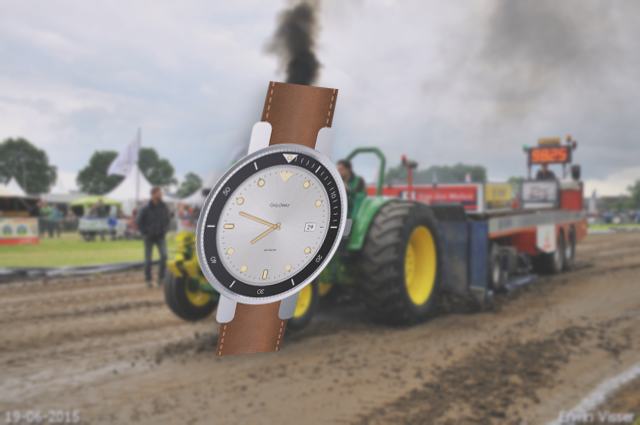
**7:48**
